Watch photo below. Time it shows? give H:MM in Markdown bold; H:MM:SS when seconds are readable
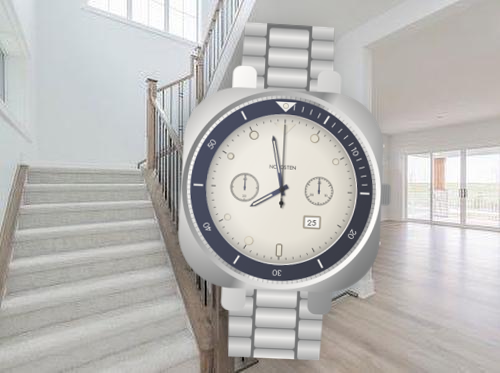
**7:58**
